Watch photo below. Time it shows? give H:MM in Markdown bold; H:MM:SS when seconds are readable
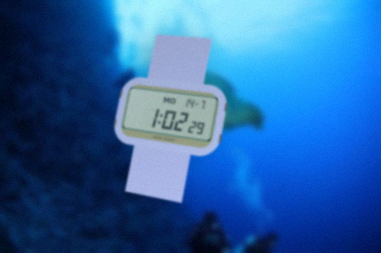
**1:02:29**
